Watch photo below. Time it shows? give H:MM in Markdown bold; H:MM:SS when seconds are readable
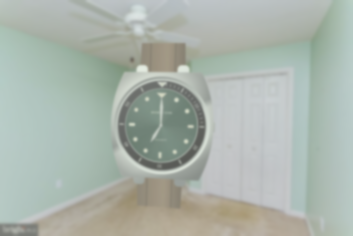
**7:00**
